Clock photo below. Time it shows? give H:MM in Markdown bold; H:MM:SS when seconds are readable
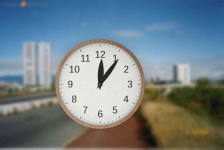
**12:06**
